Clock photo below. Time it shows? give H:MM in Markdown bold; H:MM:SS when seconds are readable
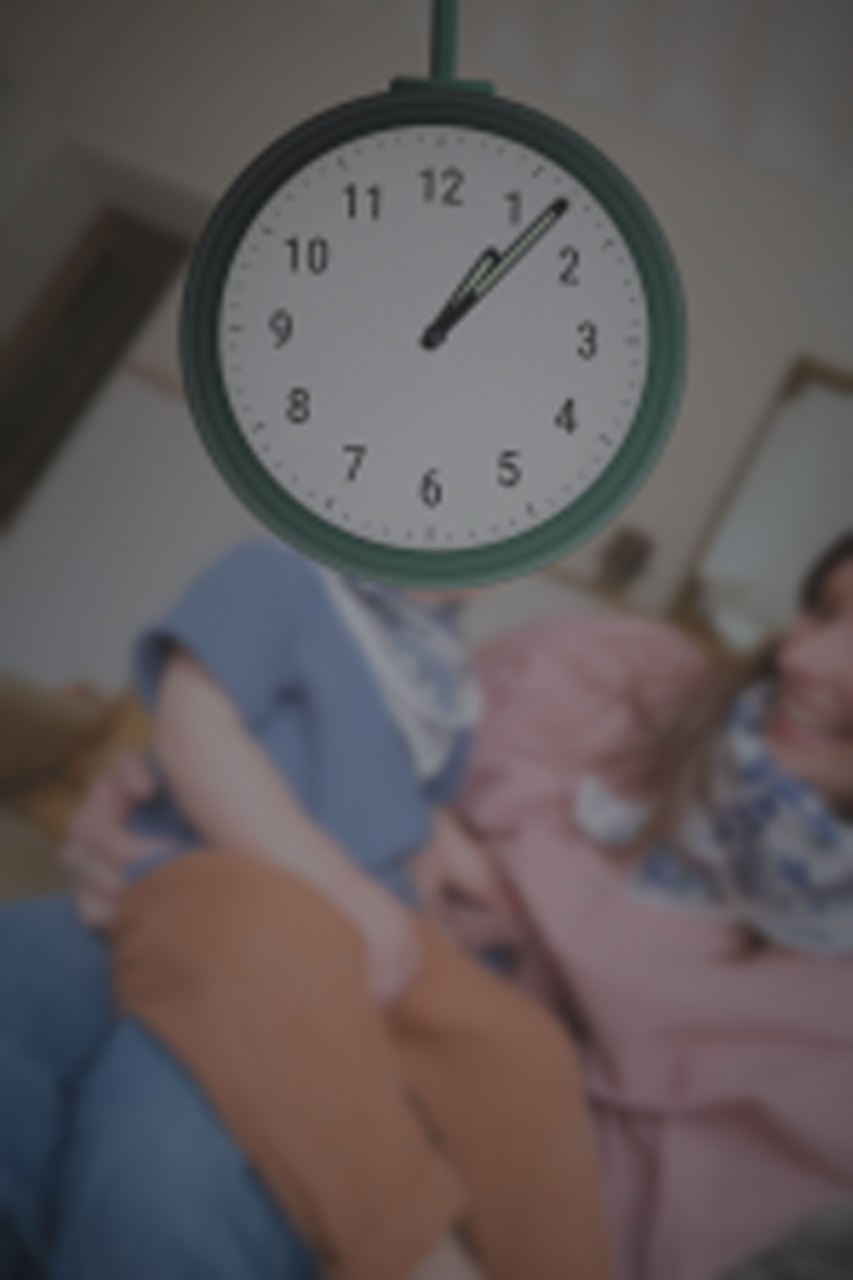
**1:07**
